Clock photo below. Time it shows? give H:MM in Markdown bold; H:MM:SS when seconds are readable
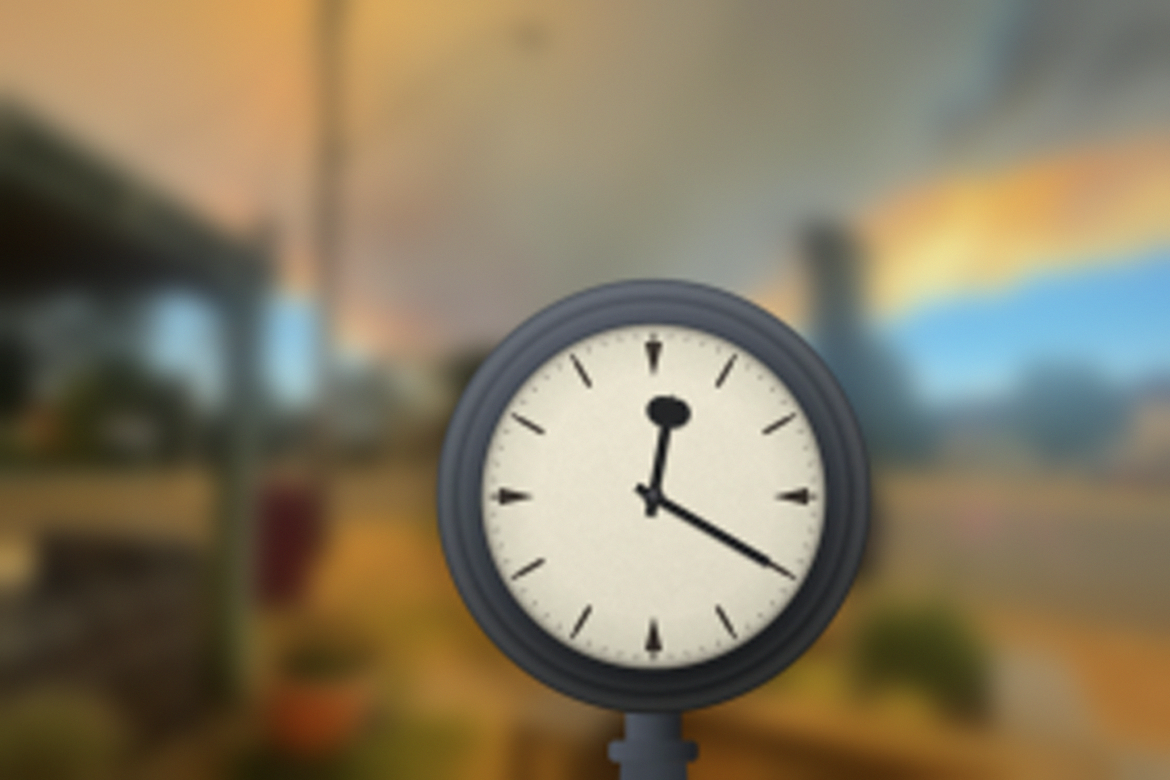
**12:20**
